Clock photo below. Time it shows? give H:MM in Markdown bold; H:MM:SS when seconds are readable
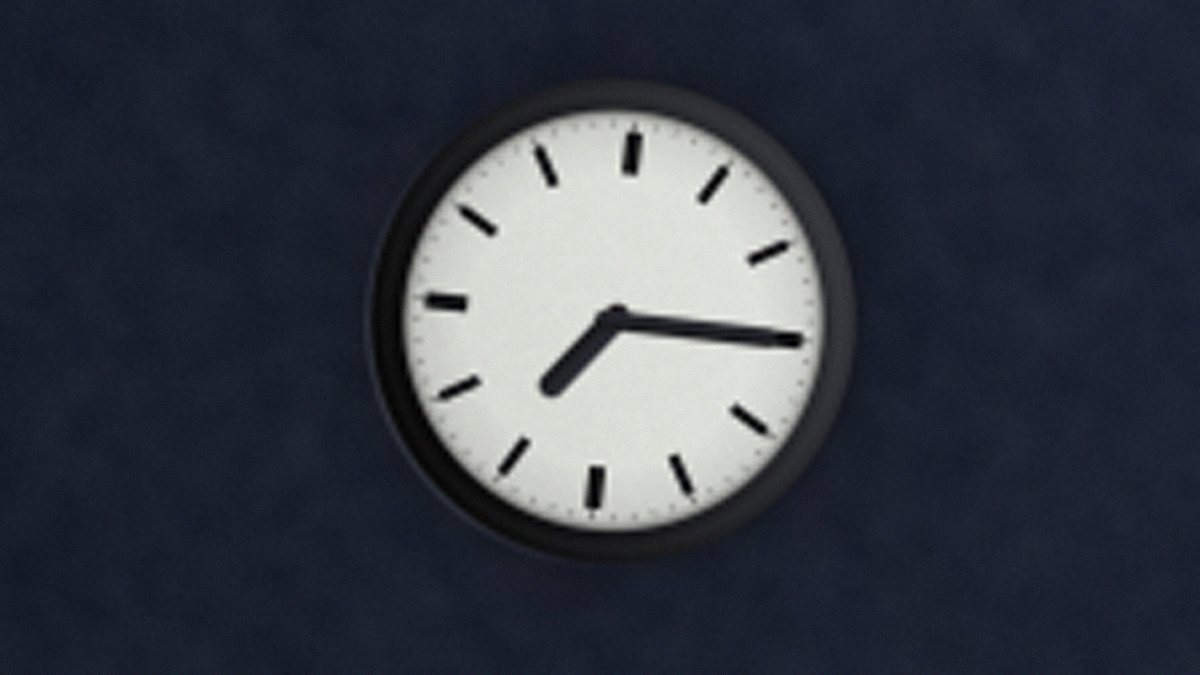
**7:15**
